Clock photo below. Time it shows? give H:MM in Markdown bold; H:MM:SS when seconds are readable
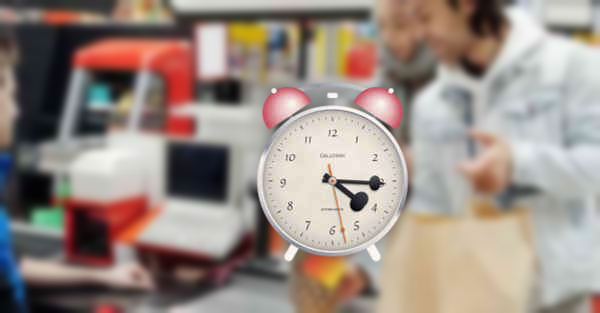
**4:15:28**
